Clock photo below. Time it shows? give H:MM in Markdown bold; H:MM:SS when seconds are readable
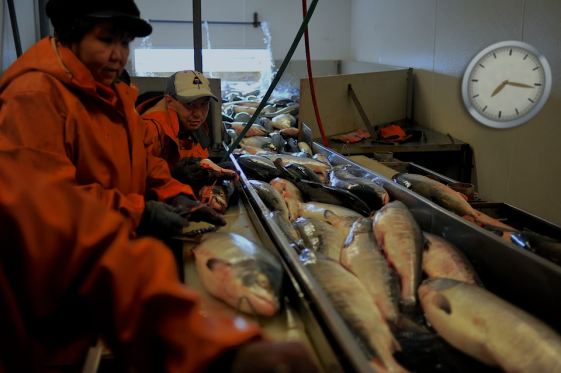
**7:16**
